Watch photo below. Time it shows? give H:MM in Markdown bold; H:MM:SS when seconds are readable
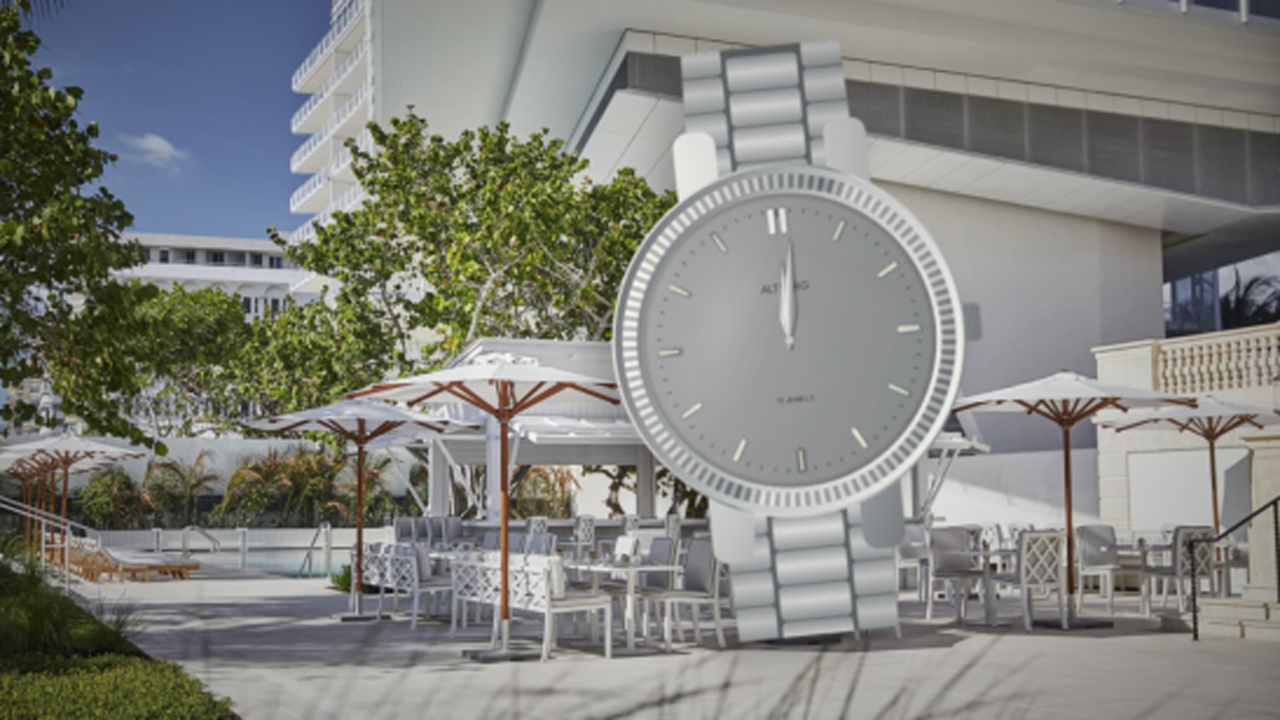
**12:01**
